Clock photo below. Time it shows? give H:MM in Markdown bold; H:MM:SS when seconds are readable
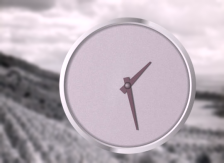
**1:28**
